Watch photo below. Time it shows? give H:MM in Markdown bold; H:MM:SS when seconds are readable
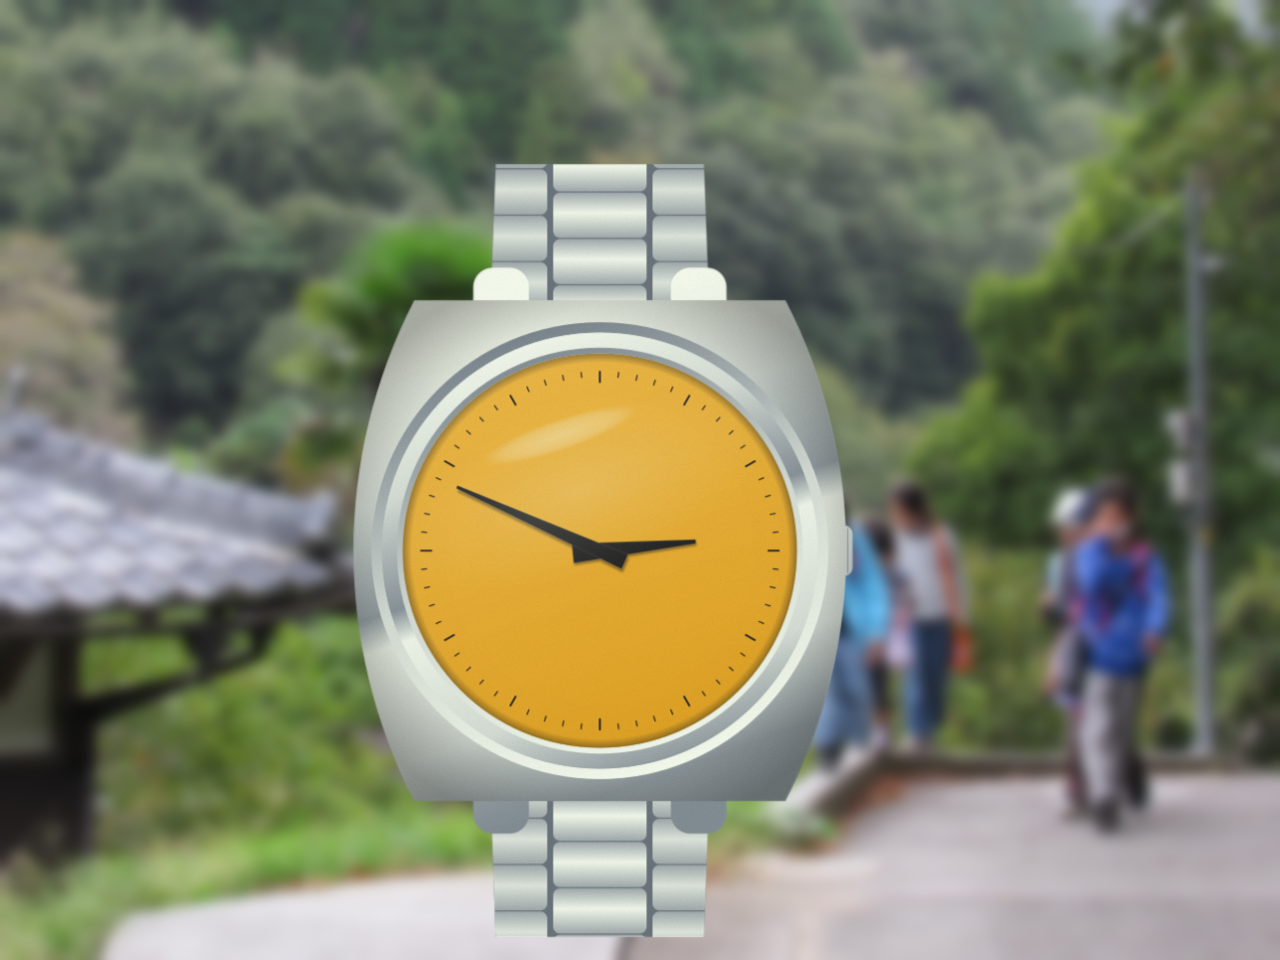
**2:49**
